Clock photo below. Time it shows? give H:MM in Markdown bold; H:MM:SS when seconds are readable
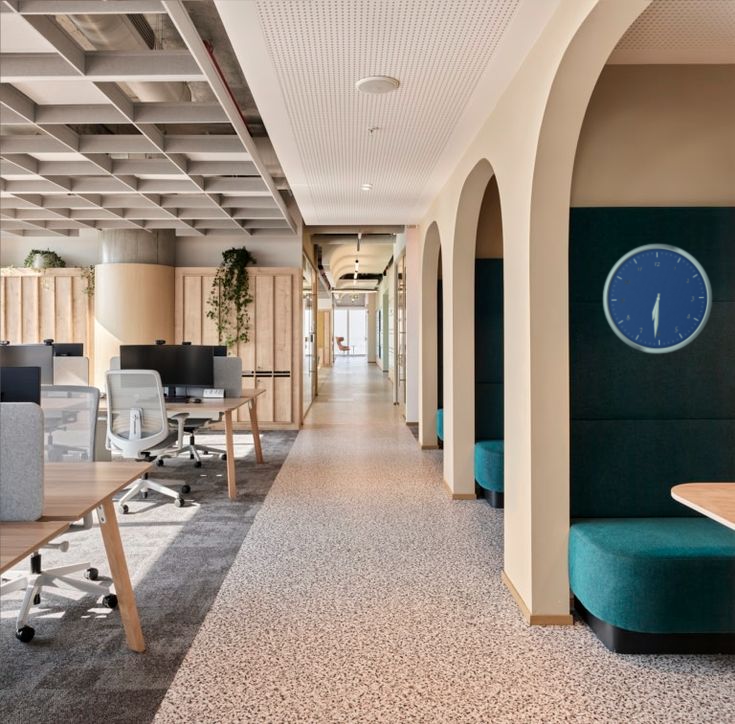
**6:31**
